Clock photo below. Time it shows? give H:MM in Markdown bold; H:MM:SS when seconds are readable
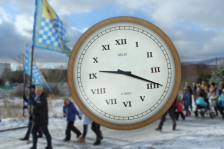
**9:19**
